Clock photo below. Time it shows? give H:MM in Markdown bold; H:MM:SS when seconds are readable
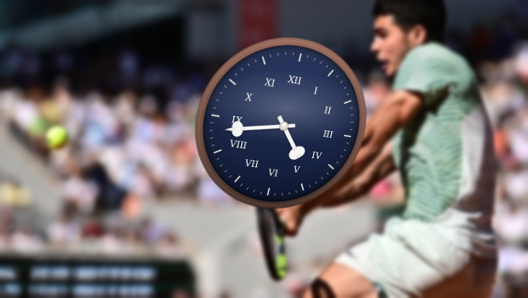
**4:43**
